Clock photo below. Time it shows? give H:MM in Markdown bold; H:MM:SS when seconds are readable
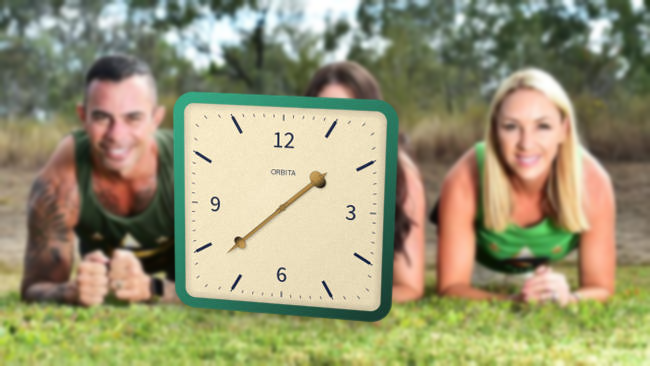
**1:38**
